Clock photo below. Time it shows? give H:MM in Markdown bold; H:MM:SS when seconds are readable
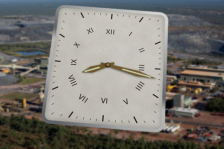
**8:17**
